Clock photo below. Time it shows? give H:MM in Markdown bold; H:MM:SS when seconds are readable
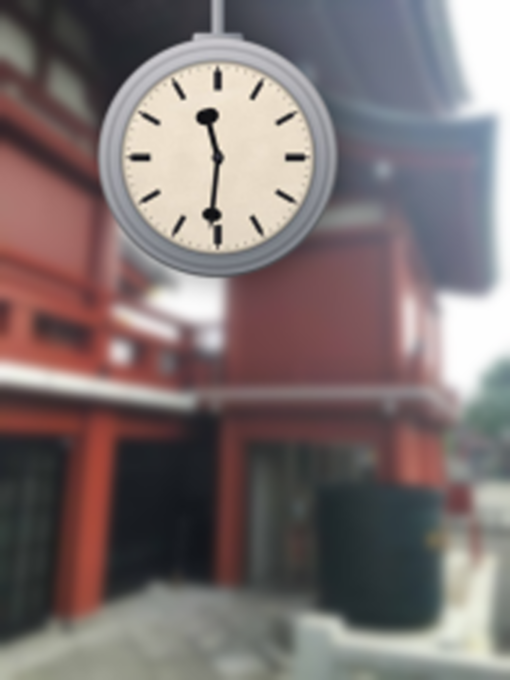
**11:31**
